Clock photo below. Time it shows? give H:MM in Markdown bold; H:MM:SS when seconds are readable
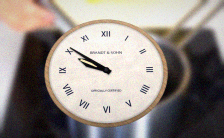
**9:51**
